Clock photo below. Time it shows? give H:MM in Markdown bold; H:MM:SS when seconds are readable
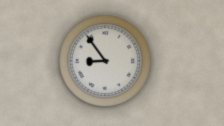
**8:54**
